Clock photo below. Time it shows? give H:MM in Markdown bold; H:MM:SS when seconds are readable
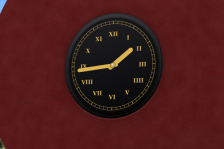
**1:44**
